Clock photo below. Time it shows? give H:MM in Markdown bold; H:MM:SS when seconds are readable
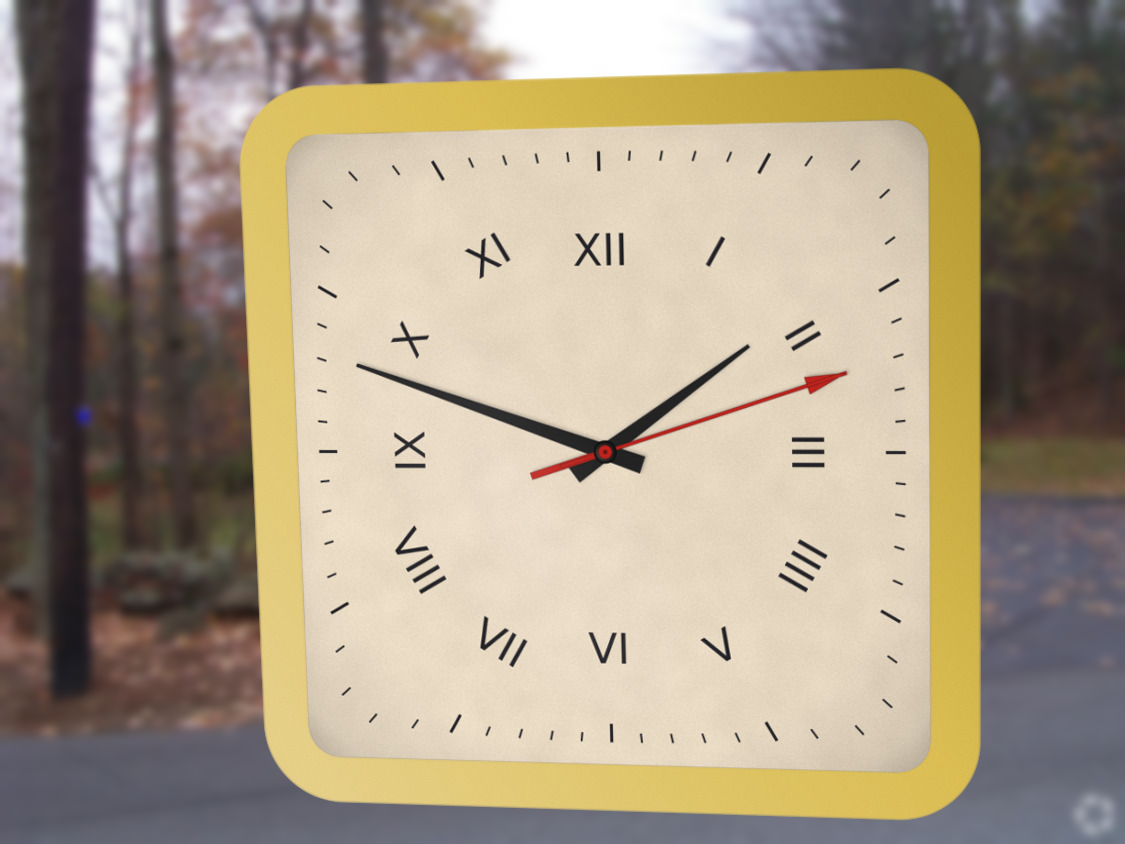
**1:48:12**
